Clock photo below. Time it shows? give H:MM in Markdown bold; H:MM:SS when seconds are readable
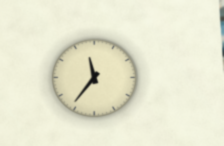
**11:36**
